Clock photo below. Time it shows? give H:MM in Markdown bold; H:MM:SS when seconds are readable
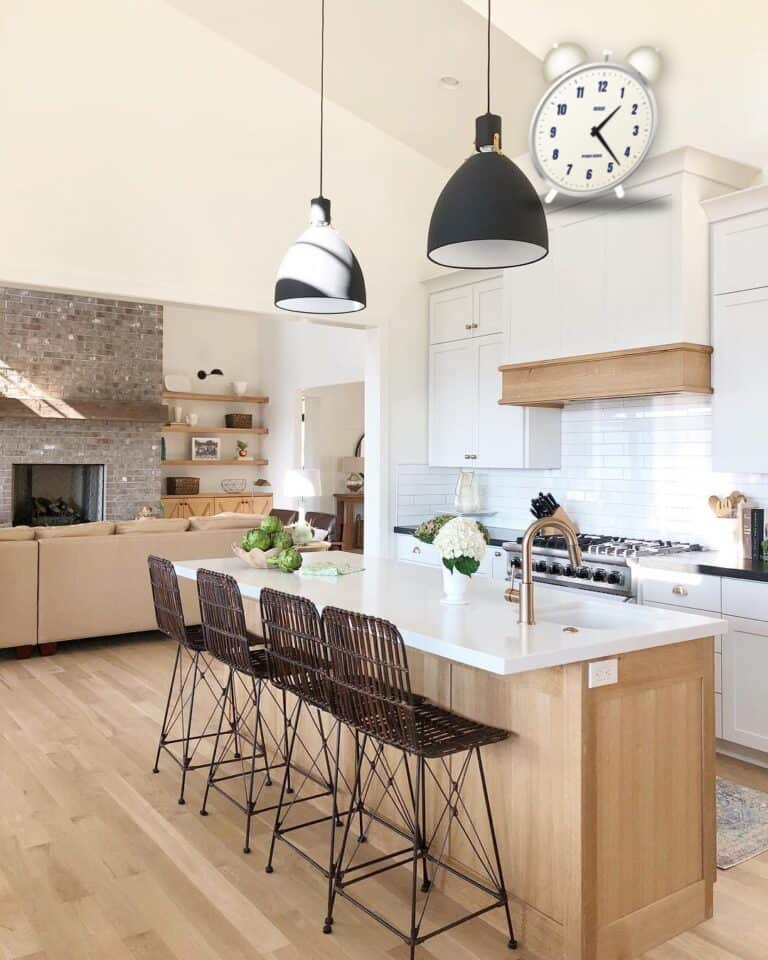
**1:23**
